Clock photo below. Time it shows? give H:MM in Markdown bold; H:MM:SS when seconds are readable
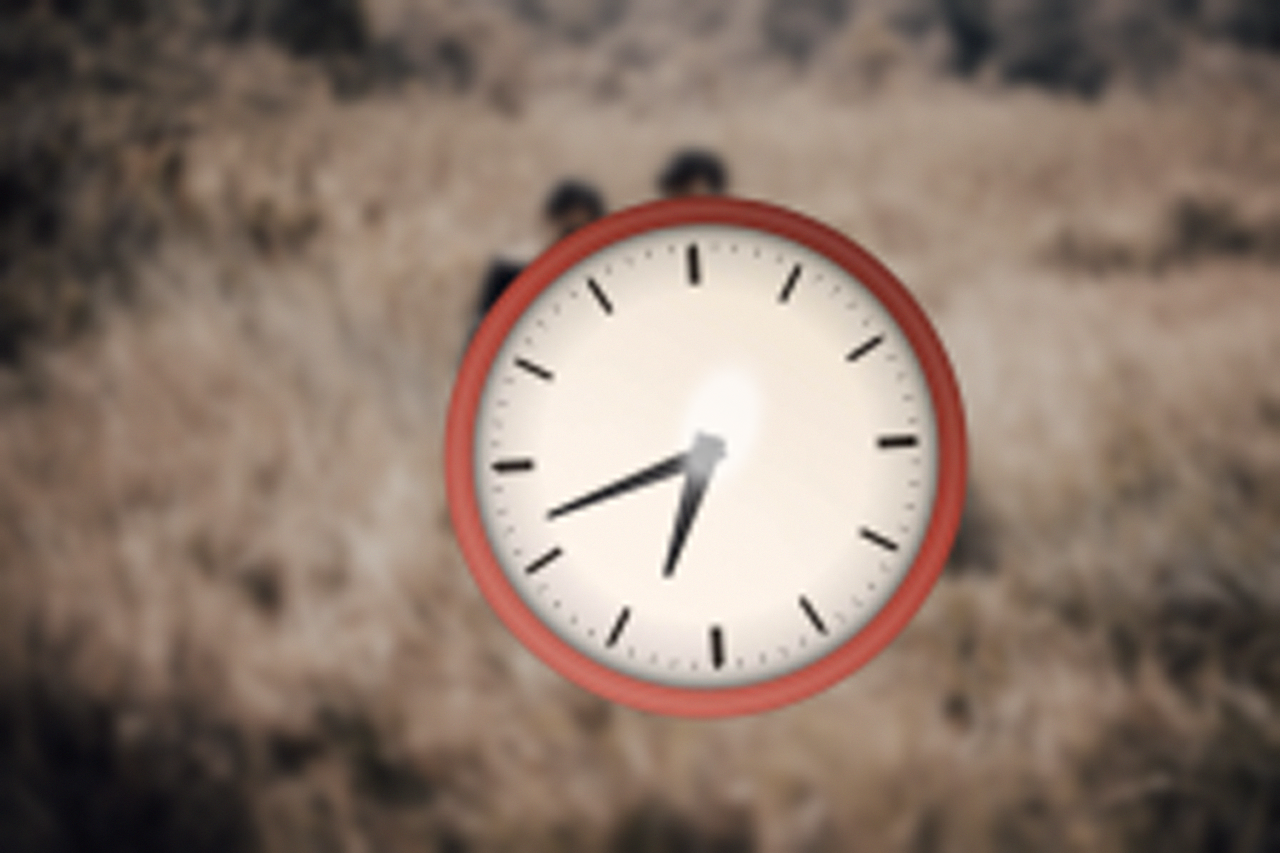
**6:42**
